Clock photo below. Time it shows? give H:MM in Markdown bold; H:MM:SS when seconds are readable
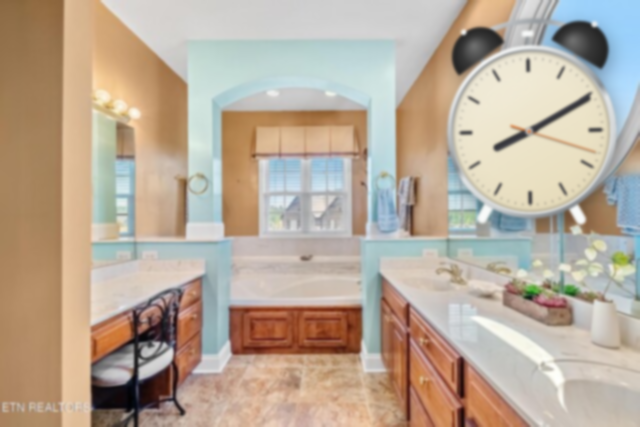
**8:10:18**
